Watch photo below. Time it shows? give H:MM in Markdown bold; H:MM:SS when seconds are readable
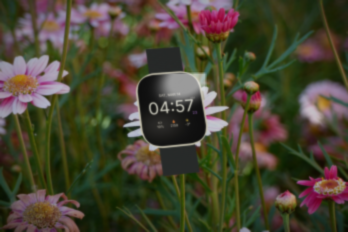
**4:57**
